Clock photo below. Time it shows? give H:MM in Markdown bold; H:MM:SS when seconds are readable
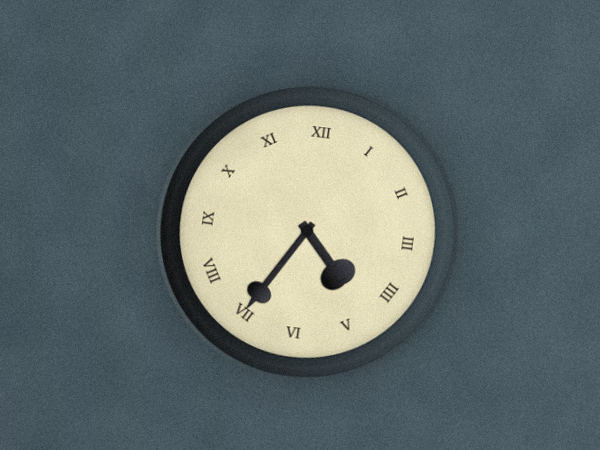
**4:35**
